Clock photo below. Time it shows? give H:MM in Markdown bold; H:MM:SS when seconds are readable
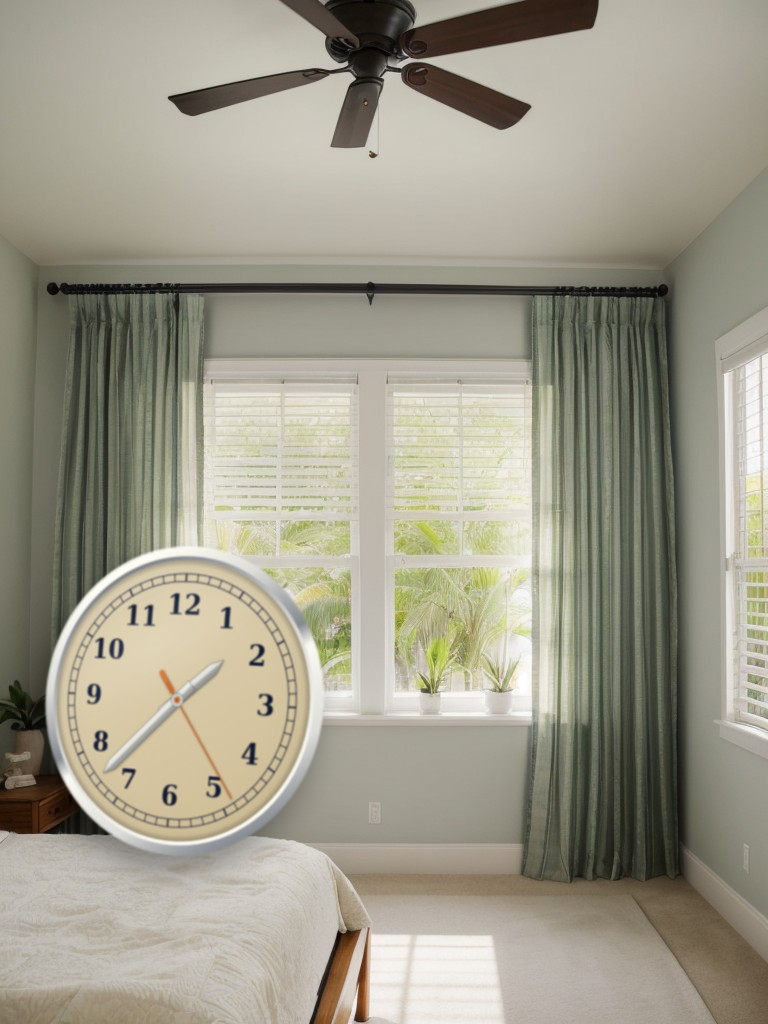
**1:37:24**
